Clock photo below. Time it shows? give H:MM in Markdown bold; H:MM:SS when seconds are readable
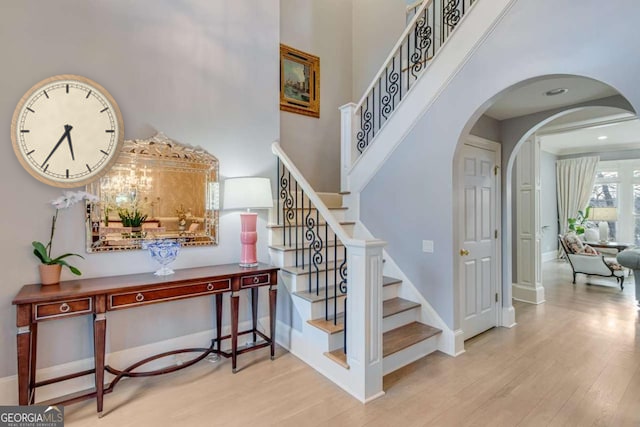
**5:36**
